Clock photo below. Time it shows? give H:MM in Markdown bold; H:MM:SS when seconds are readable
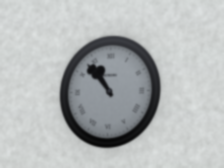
**10:53**
